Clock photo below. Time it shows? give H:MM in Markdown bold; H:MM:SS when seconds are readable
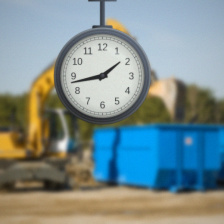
**1:43**
